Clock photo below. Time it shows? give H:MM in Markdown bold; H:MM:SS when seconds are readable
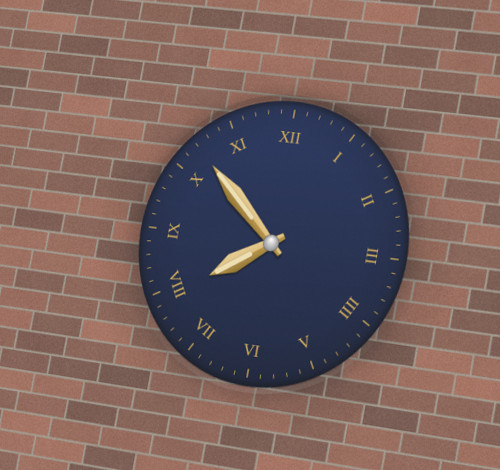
**7:52**
